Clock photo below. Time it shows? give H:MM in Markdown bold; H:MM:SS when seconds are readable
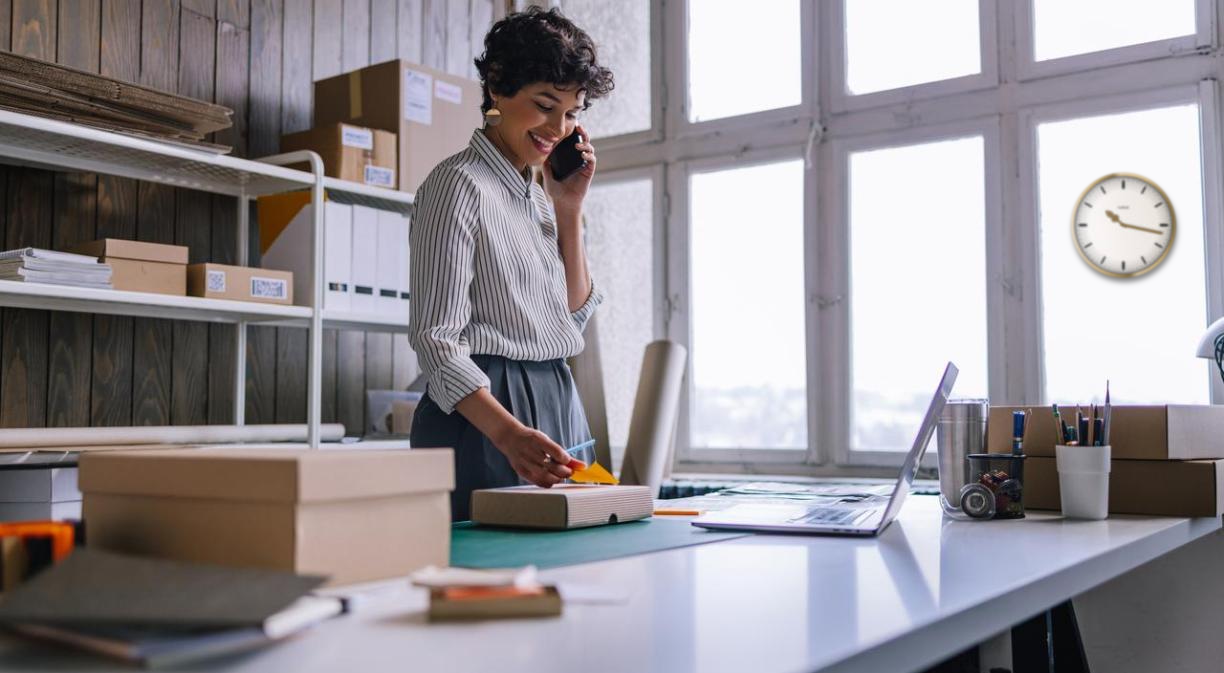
**10:17**
